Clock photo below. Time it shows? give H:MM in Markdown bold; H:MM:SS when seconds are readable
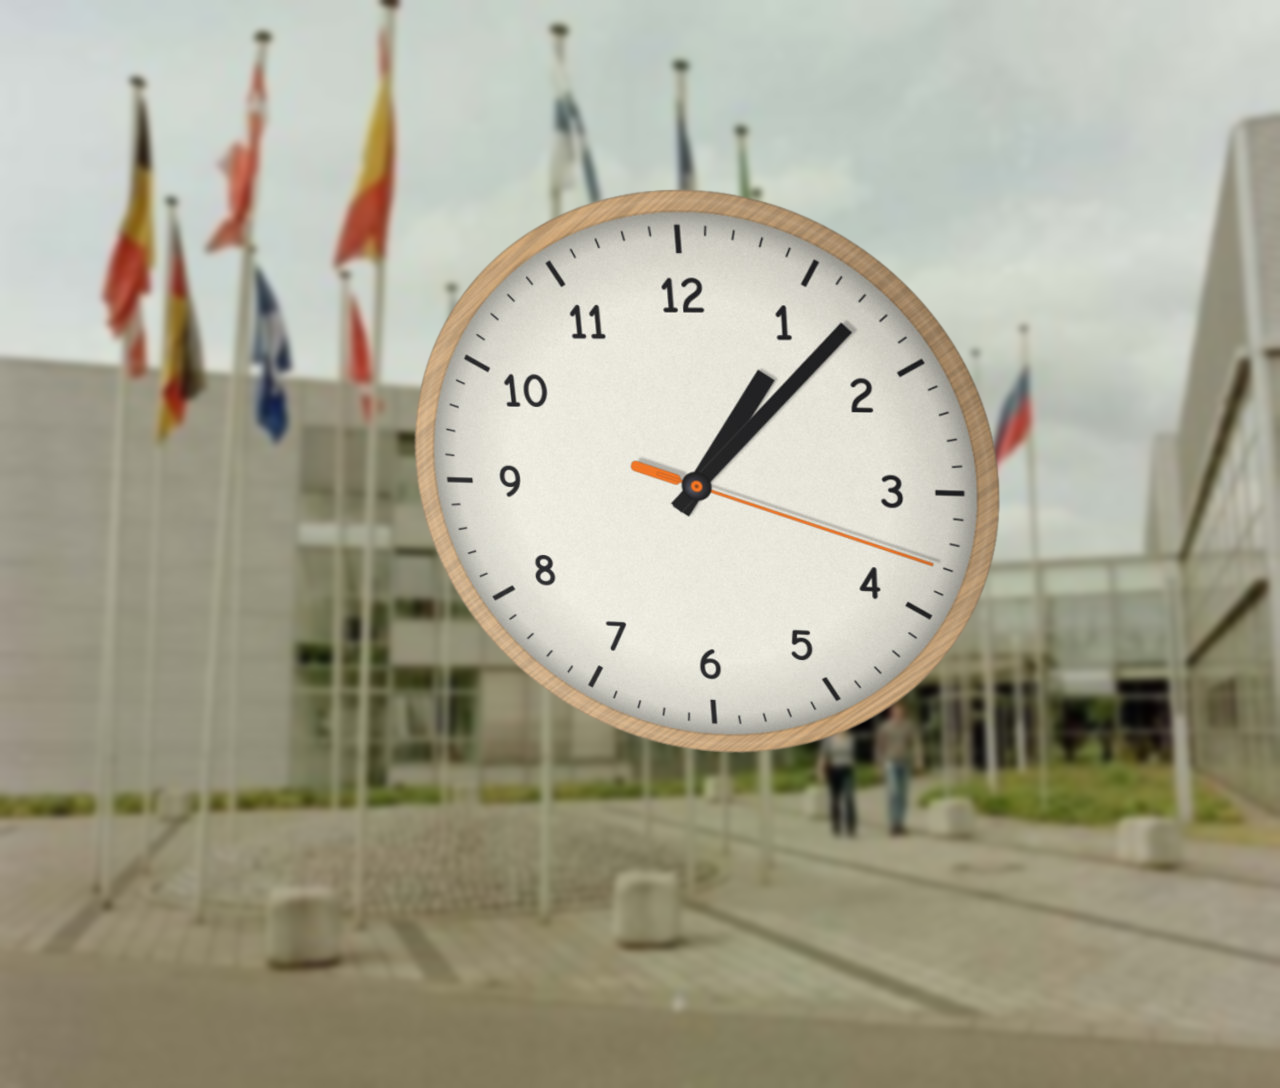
**1:07:18**
